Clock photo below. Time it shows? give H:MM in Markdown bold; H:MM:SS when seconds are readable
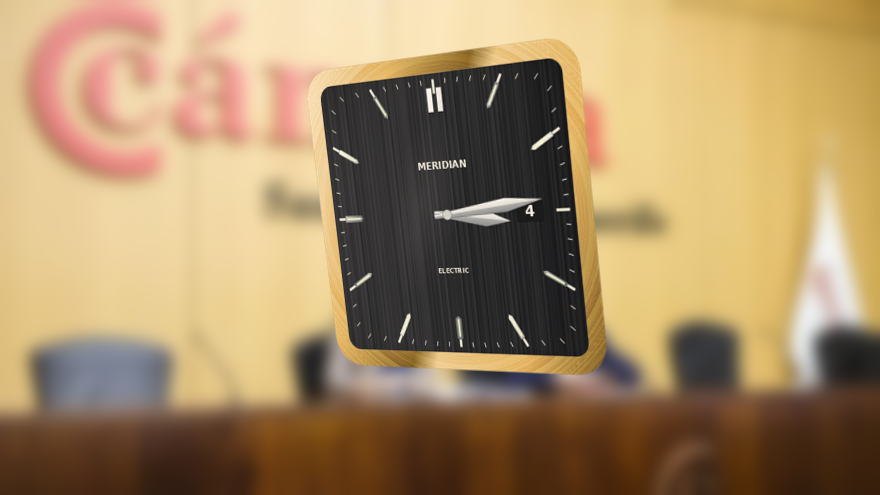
**3:14**
